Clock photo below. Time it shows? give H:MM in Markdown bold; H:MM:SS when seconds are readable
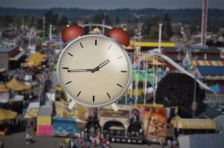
**1:44**
